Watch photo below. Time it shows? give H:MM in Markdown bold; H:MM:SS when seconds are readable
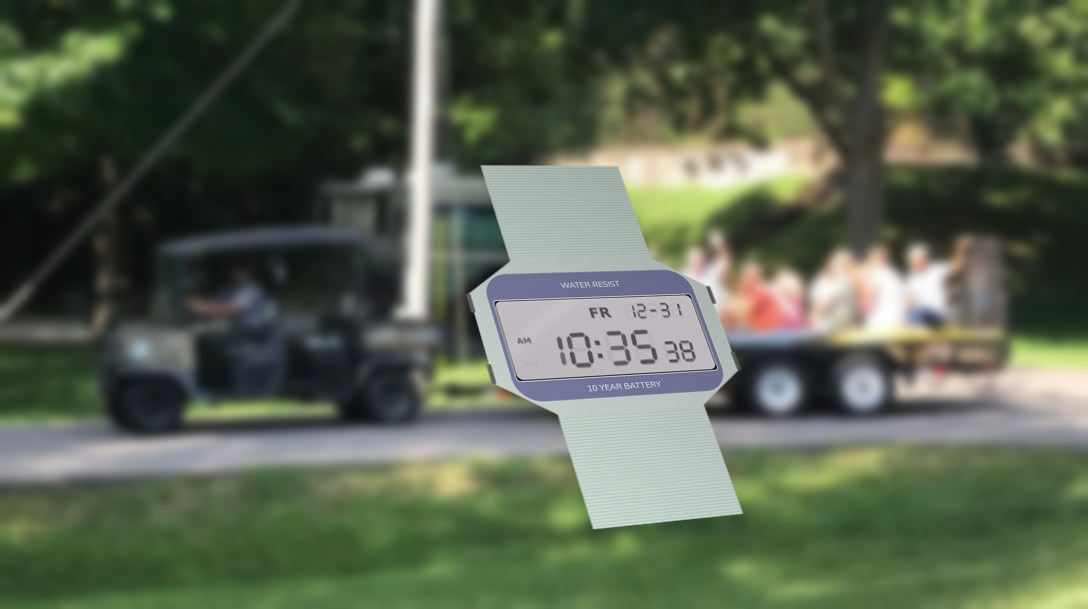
**10:35:38**
